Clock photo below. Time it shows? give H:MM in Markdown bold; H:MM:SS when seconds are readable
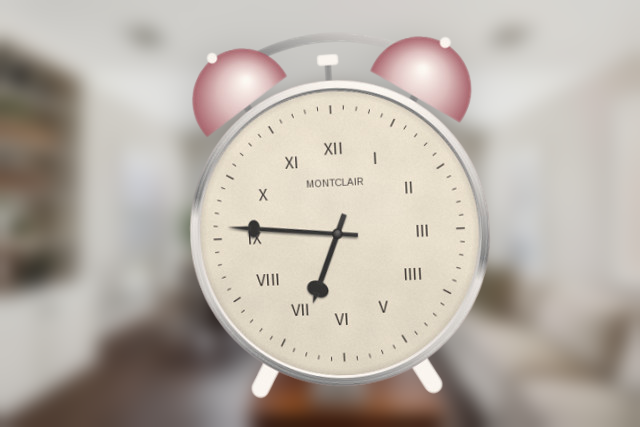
**6:46**
